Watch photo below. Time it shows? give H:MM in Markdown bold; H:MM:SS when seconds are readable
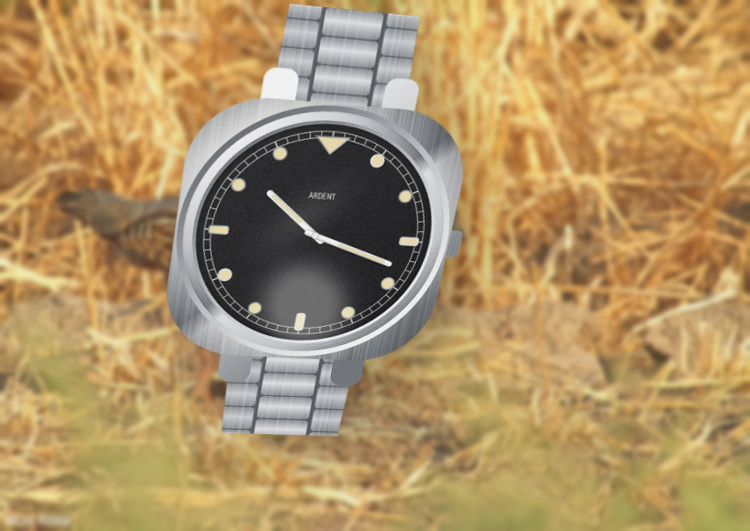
**10:18**
